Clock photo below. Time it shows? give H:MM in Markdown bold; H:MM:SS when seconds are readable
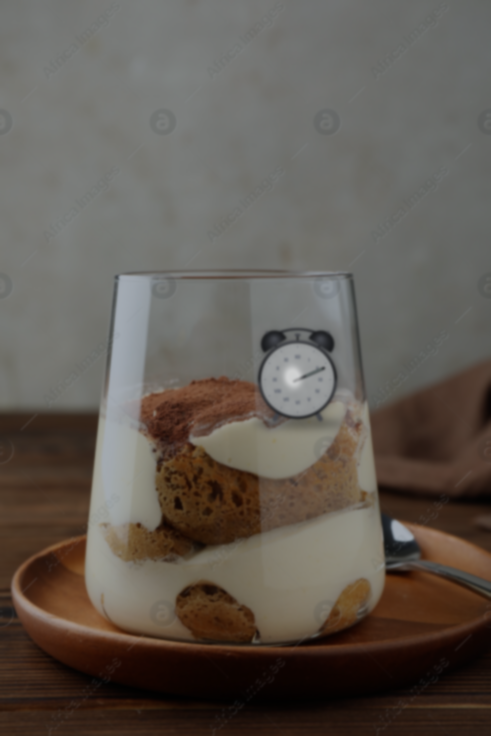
**2:11**
